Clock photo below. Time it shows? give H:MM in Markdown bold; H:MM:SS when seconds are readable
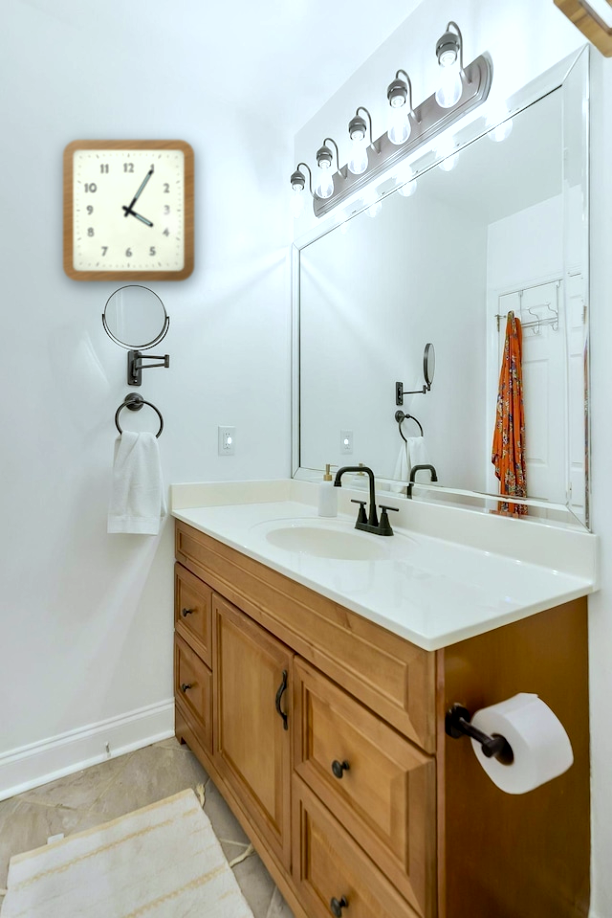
**4:05**
